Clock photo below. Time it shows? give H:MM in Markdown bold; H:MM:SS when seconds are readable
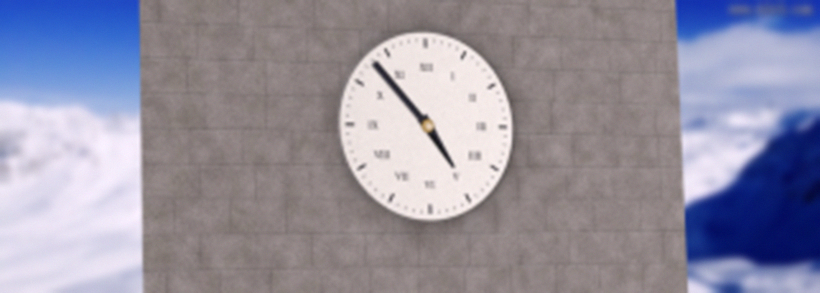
**4:53**
